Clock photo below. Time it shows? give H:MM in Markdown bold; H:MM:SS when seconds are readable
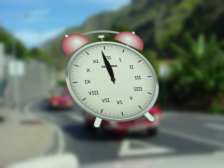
**11:59**
